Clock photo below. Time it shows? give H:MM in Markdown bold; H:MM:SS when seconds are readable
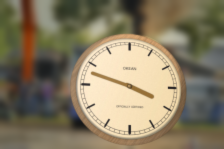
**3:48**
